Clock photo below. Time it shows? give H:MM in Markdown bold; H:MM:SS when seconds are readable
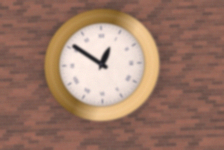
**12:51**
